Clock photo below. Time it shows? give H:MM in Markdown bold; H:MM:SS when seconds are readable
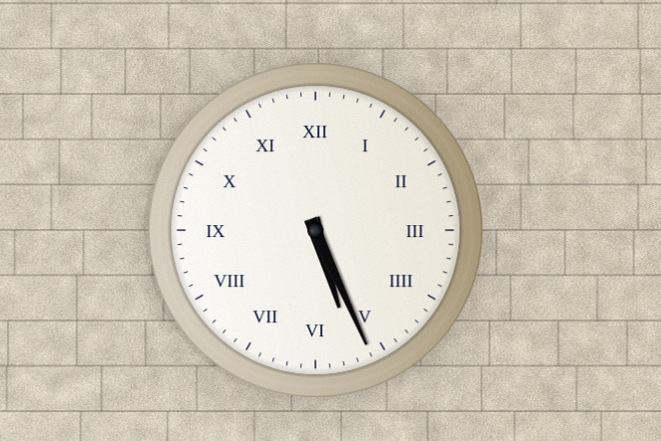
**5:26**
